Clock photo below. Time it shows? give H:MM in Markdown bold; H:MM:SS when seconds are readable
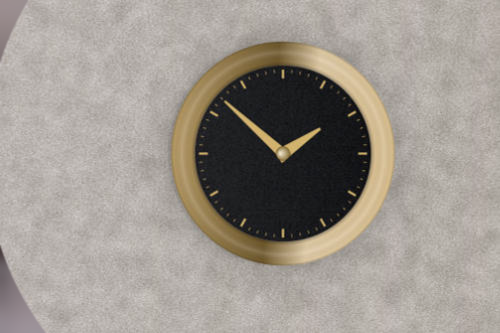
**1:52**
